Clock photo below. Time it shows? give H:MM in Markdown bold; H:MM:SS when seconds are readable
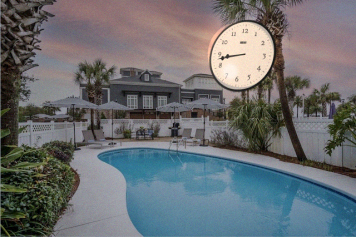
**8:43**
